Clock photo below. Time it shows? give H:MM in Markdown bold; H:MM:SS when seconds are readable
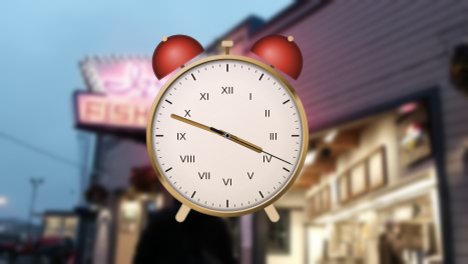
**3:48:19**
